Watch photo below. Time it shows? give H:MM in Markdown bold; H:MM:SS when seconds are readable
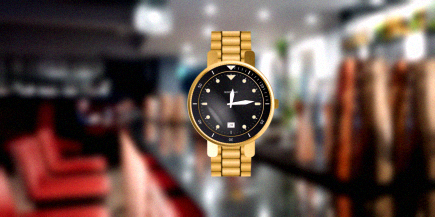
**12:14**
